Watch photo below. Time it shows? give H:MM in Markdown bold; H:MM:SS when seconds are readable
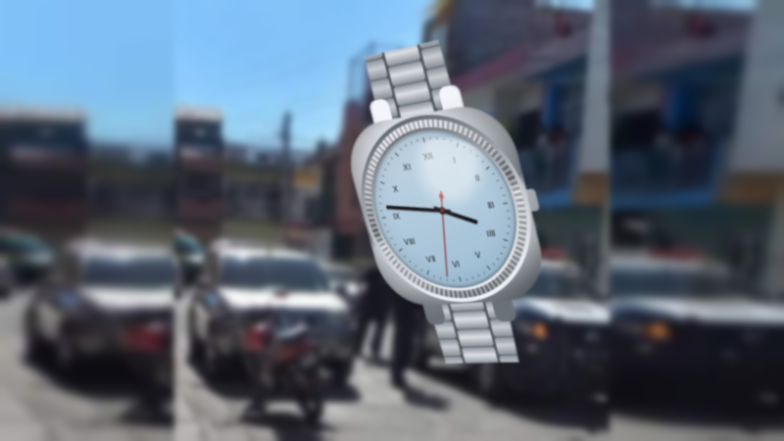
**3:46:32**
